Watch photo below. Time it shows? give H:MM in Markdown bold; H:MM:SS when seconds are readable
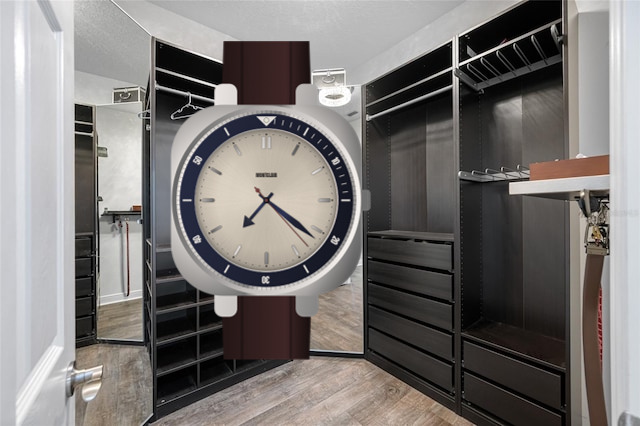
**7:21:23**
